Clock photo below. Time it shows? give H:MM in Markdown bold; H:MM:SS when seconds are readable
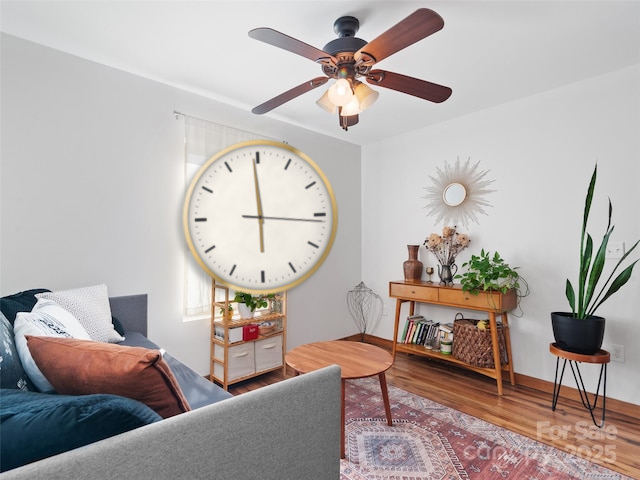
**5:59:16**
